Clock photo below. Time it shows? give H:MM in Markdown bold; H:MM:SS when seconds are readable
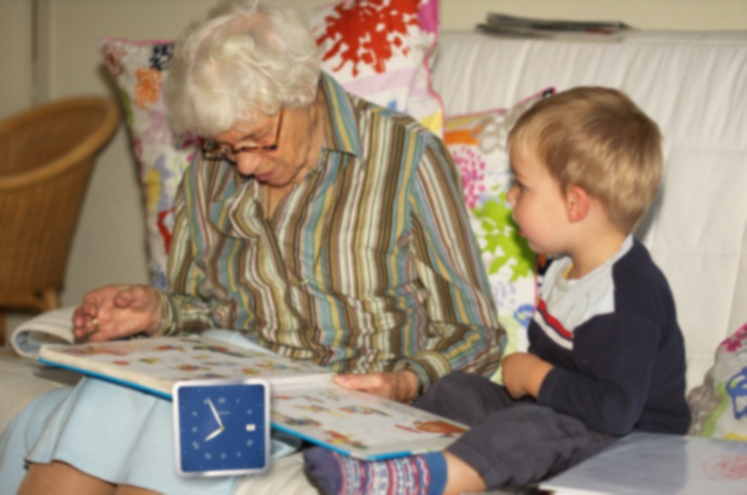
**7:56**
